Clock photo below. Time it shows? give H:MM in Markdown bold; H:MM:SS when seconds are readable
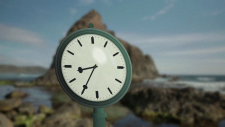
**8:35**
